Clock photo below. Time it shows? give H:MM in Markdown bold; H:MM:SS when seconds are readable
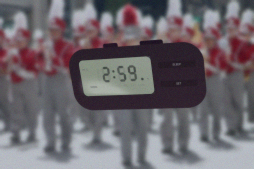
**2:59**
